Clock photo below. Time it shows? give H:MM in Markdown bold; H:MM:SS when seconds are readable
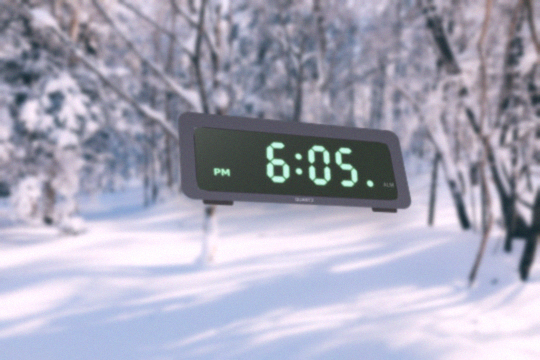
**6:05**
